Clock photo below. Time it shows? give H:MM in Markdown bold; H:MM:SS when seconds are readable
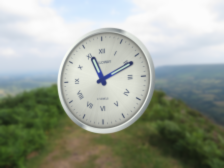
**11:11**
